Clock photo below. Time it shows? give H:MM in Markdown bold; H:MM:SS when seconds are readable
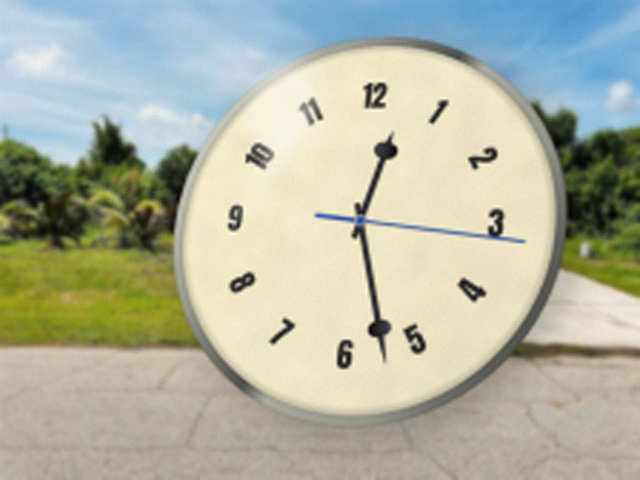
**12:27:16**
